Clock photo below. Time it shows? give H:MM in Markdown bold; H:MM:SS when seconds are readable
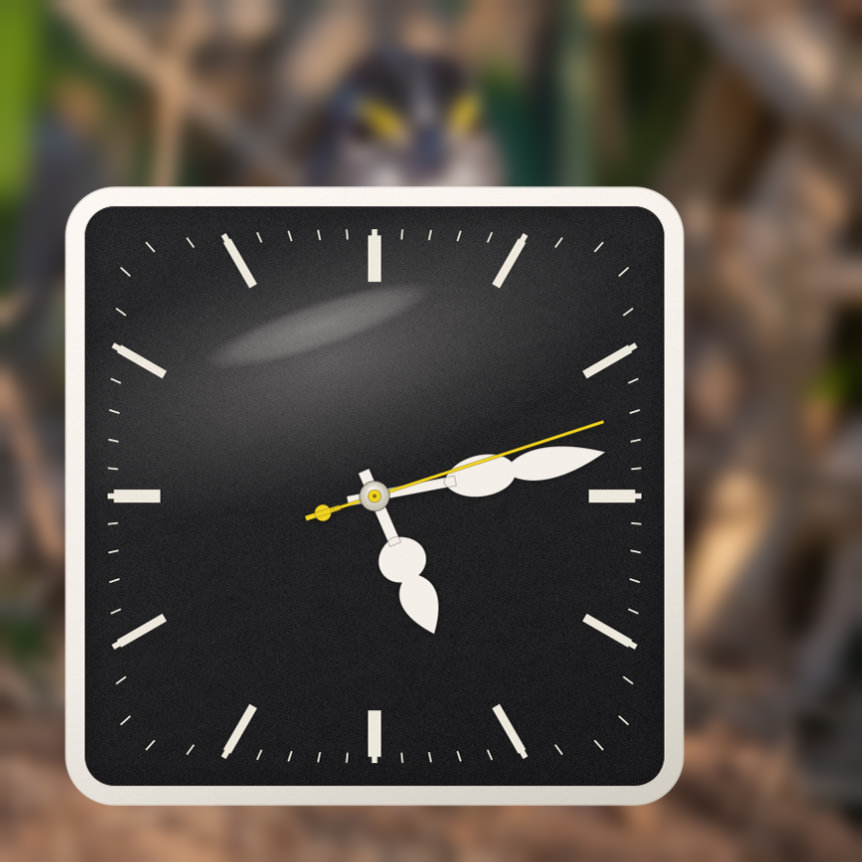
**5:13:12**
